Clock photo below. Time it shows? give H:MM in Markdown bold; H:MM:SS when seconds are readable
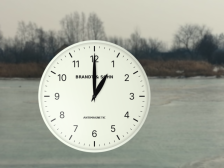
**1:00**
